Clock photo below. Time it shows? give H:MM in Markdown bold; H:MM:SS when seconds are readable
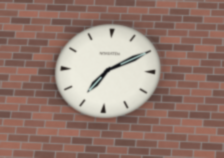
**7:10**
